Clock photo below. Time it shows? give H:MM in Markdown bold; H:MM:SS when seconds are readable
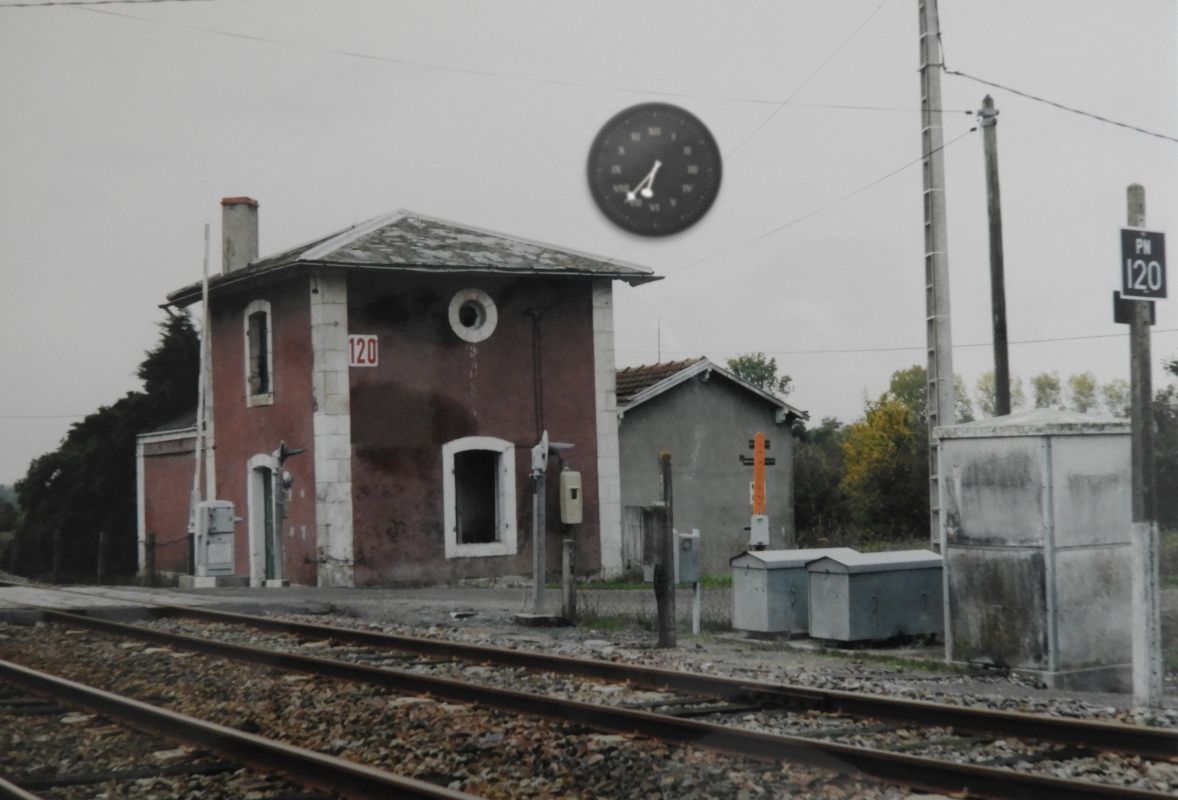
**6:37**
